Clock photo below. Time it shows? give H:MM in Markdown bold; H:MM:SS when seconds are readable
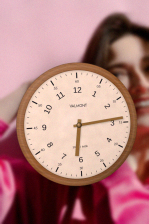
**6:14**
